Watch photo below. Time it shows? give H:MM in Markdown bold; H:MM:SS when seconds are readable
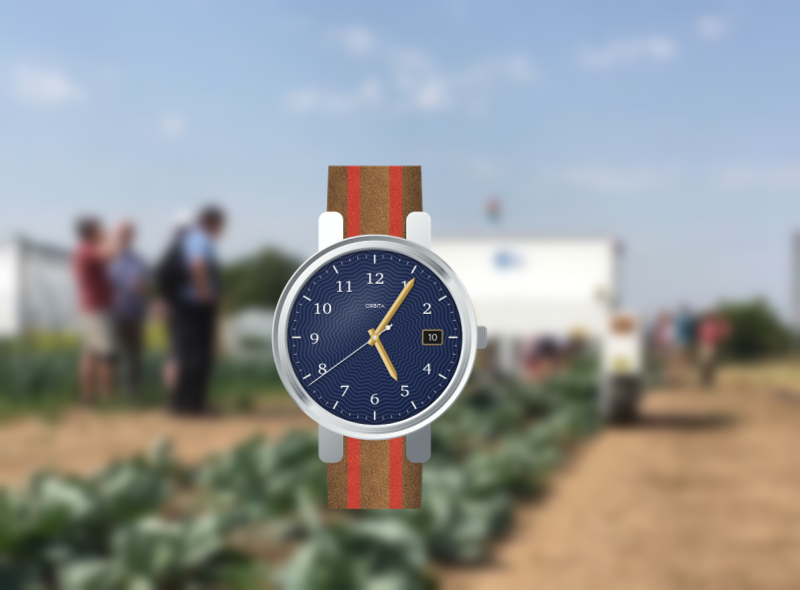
**5:05:39**
